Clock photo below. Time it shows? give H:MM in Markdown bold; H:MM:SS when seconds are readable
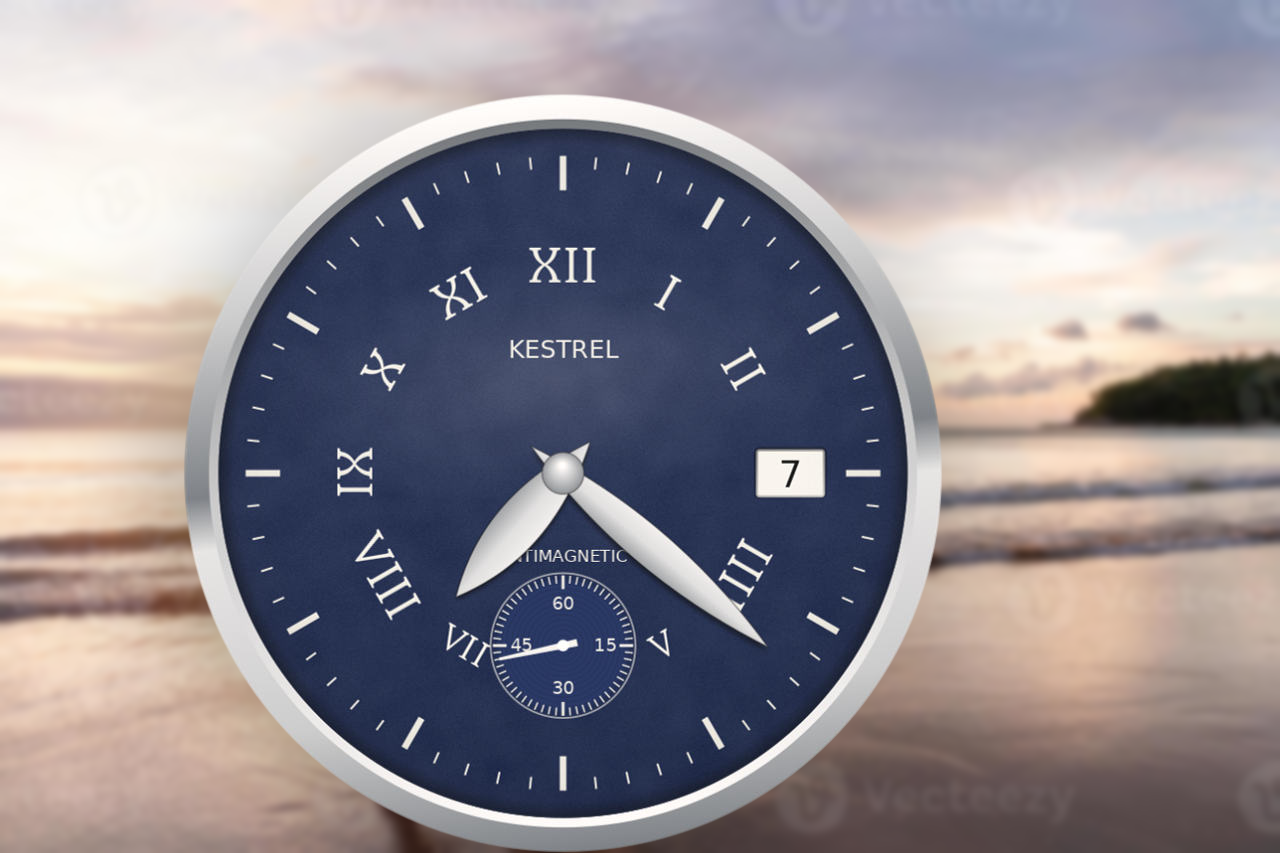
**7:21:43**
